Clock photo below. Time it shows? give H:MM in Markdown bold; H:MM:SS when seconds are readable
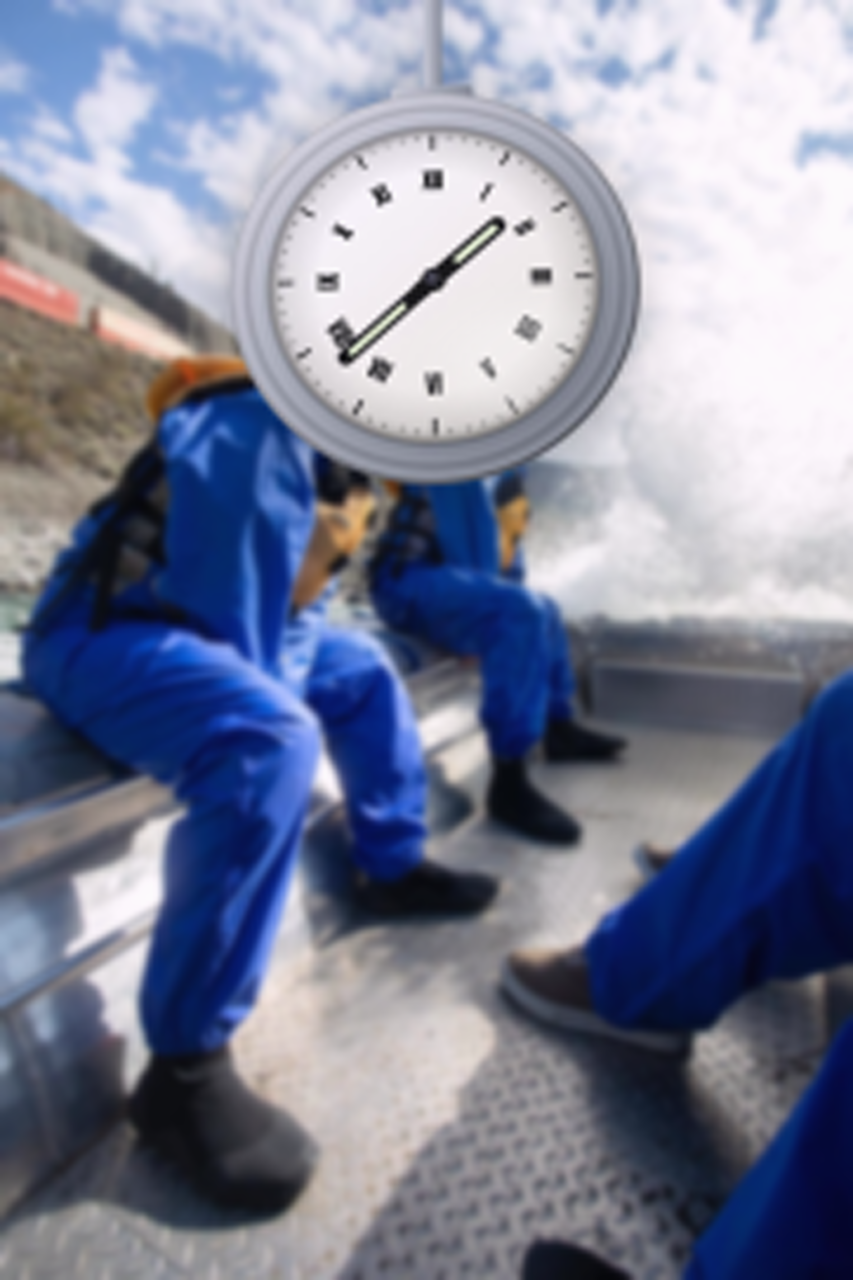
**1:38**
